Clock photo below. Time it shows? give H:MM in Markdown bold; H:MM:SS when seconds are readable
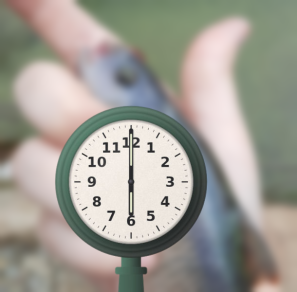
**6:00**
